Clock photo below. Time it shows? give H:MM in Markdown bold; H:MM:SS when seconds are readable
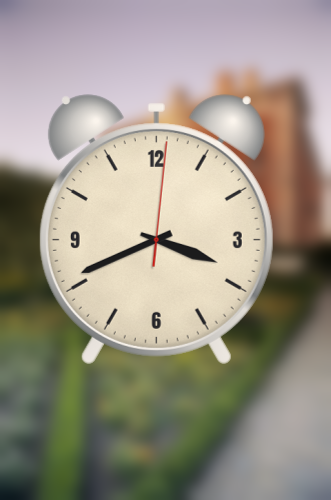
**3:41:01**
